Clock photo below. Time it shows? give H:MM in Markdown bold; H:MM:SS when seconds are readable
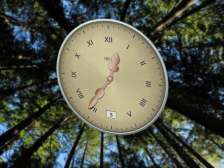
**12:36**
